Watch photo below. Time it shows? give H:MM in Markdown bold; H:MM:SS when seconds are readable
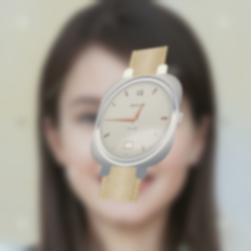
**12:45**
